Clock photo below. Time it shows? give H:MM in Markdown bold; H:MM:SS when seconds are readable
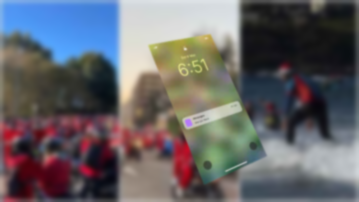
**6:51**
